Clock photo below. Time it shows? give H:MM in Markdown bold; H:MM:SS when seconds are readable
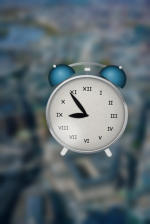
**8:54**
